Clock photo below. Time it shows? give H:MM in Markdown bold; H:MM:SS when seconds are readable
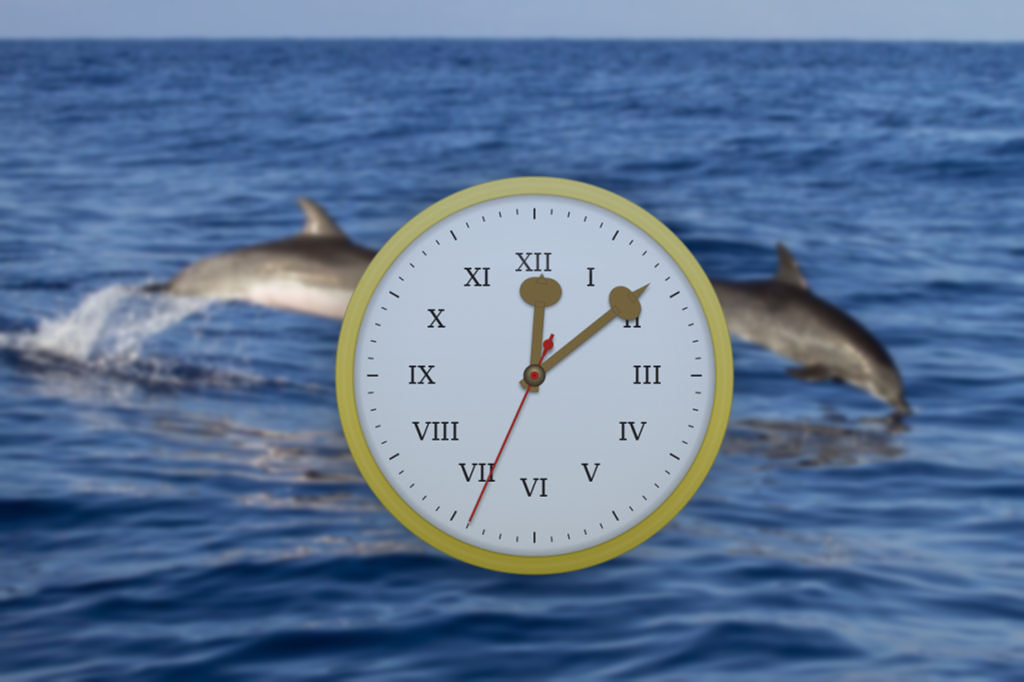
**12:08:34**
